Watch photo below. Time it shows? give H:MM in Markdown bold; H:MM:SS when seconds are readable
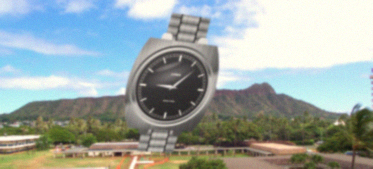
**9:07**
